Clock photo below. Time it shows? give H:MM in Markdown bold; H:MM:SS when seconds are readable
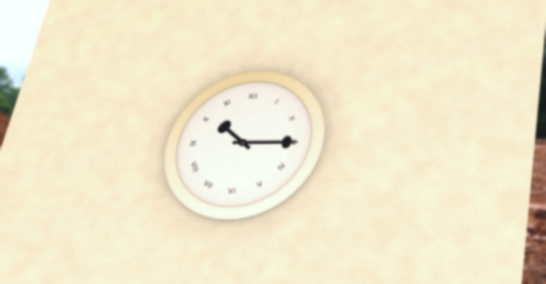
**10:15**
